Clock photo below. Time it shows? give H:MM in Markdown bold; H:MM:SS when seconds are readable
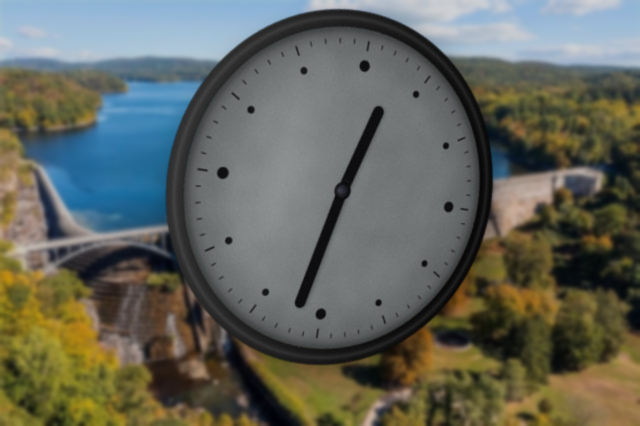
**12:32**
